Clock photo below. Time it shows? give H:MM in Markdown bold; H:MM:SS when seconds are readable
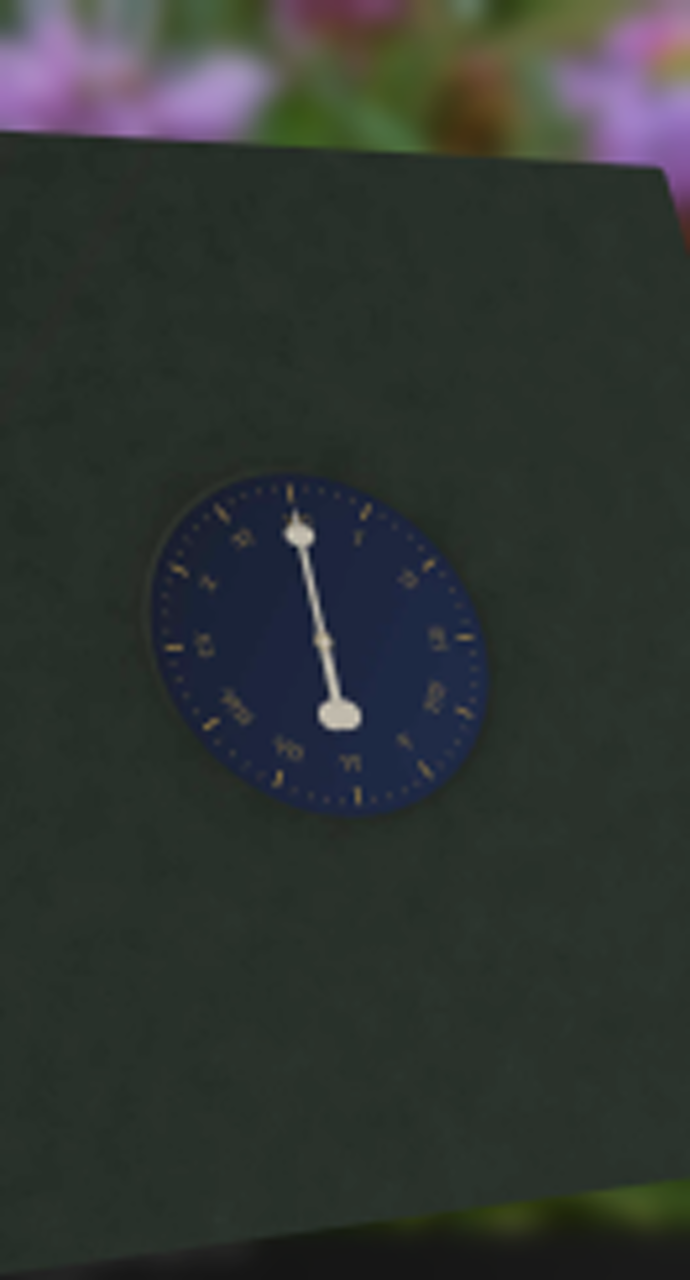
**6:00**
